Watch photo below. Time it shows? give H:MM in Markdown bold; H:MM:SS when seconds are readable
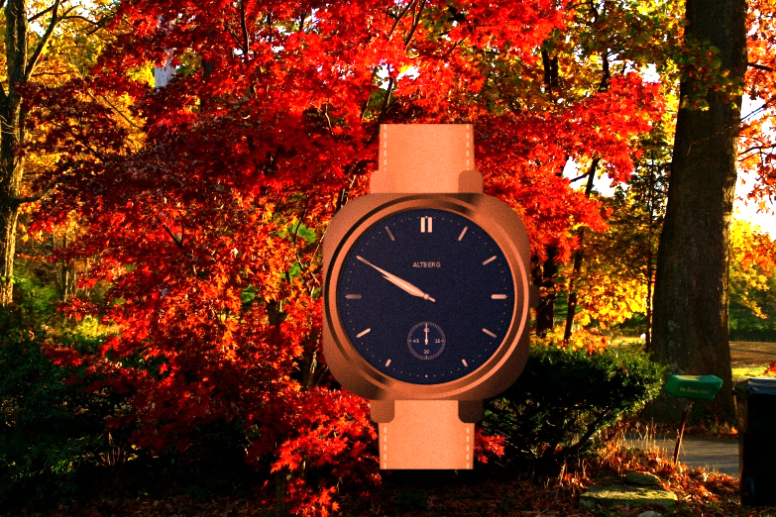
**9:50**
